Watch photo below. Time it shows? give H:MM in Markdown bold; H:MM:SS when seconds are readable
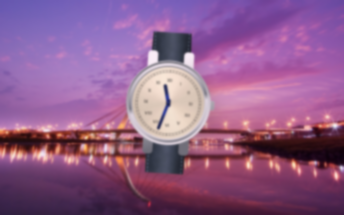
**11:33**
